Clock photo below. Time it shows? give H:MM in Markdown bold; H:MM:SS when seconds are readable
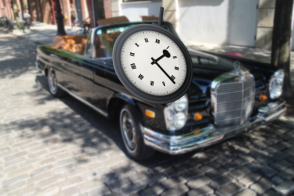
**1:21**
